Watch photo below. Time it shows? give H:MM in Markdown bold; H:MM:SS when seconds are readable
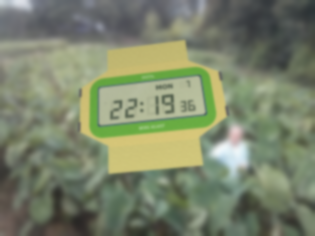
**22:19**
